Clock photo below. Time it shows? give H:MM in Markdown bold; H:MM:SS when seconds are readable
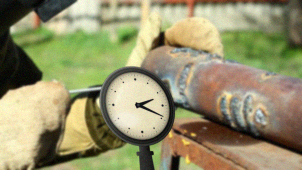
**2:19**
